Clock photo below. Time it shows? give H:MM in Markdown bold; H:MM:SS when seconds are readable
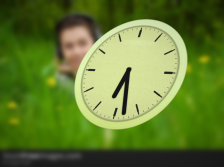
**6:28**
